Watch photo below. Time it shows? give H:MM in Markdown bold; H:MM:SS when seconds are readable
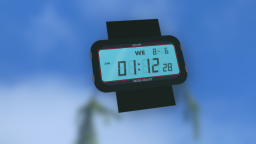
**1:12:28**
